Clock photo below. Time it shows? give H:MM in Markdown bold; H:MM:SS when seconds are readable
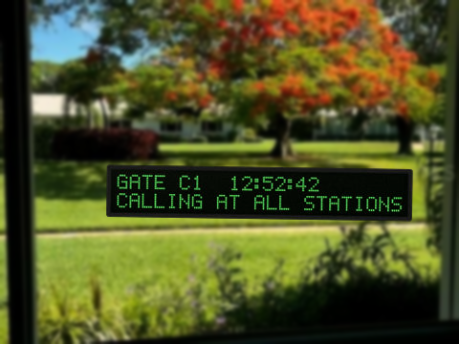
**12:52:42**
